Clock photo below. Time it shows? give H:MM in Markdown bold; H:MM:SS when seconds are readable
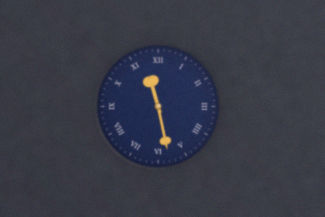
**11:28**
